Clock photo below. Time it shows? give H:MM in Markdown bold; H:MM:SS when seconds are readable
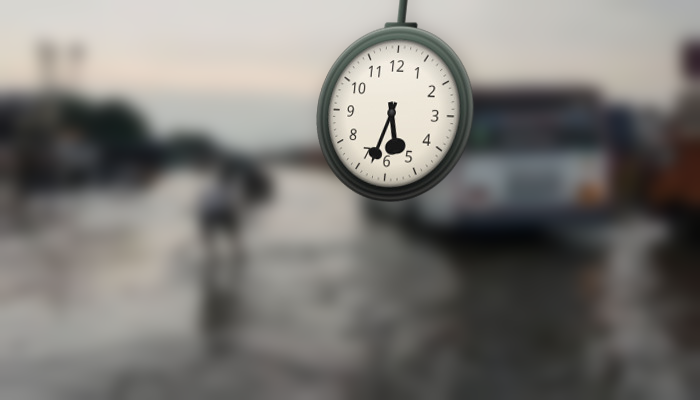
**5:33**
